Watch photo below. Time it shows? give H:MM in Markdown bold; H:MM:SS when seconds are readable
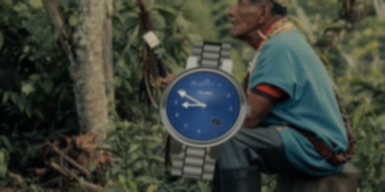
**8:49**
